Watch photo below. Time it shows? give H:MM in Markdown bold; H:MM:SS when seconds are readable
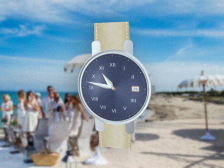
**10:47**
